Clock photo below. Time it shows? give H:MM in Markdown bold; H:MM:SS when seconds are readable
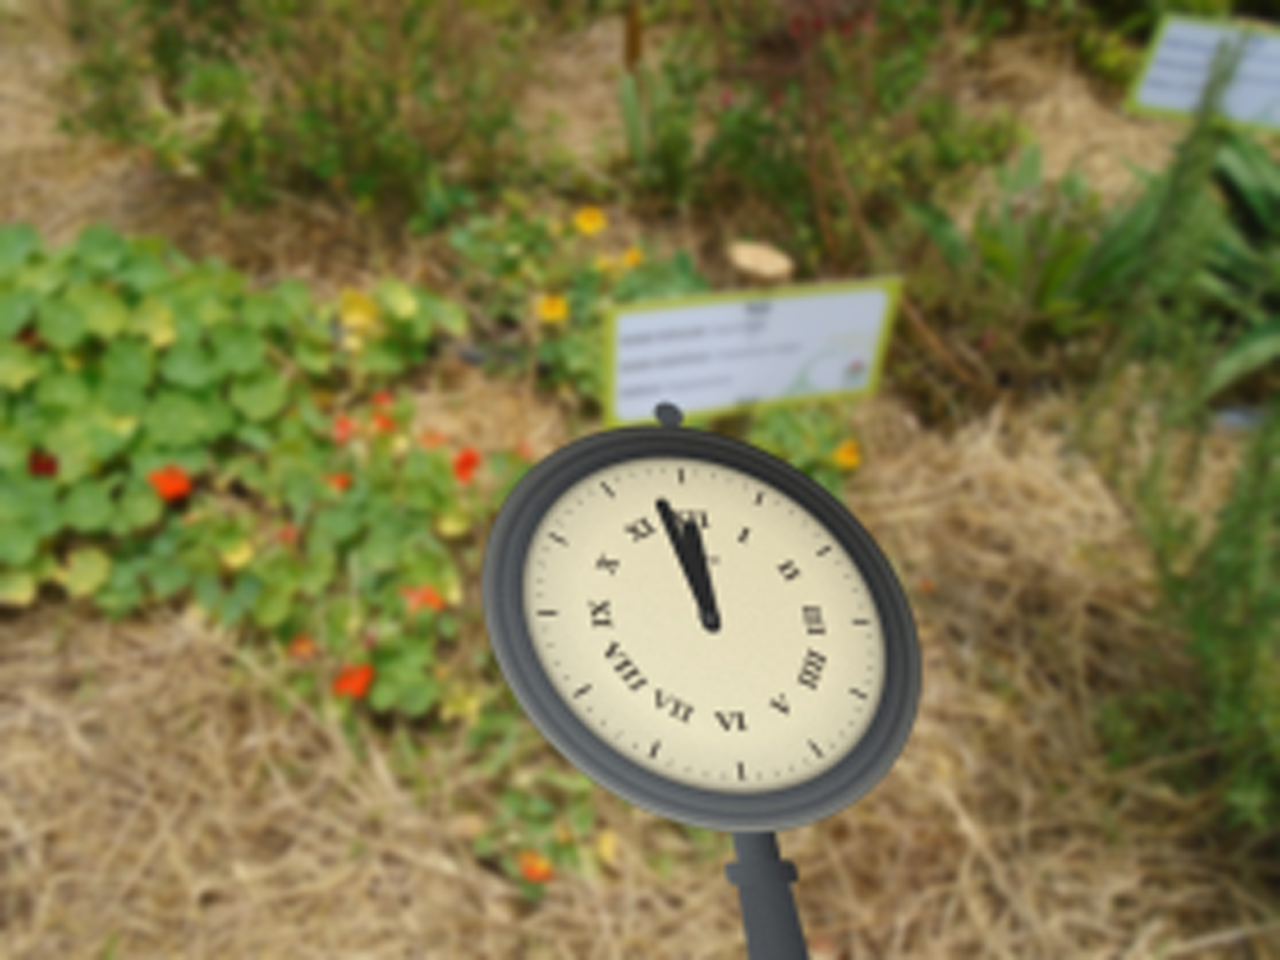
**11:58**
